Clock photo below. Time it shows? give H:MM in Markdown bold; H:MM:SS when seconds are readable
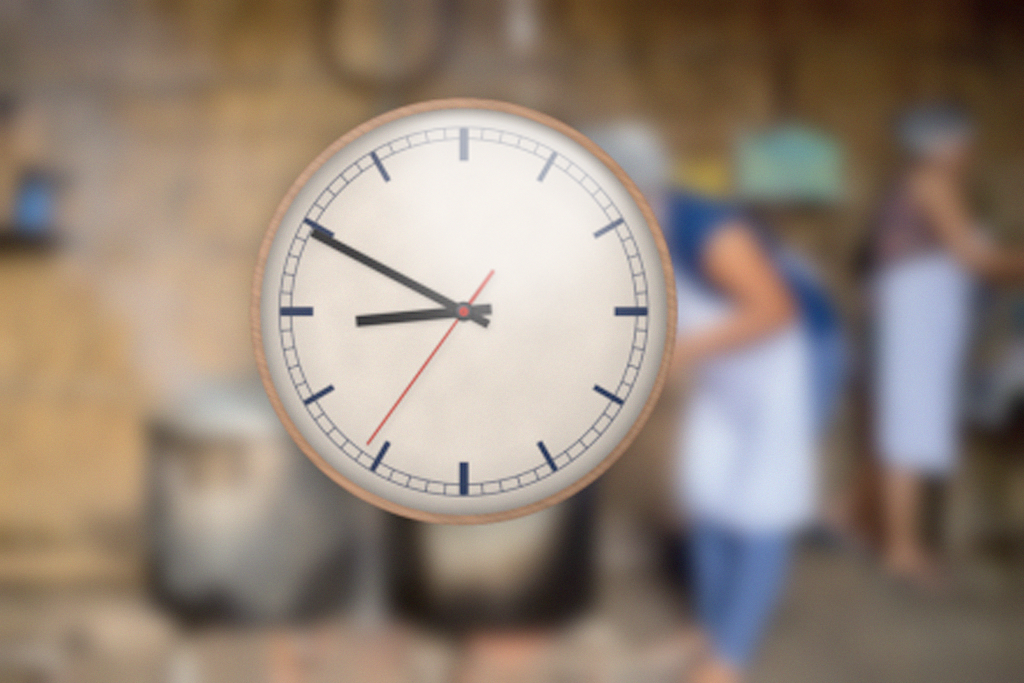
**8:49:36**
